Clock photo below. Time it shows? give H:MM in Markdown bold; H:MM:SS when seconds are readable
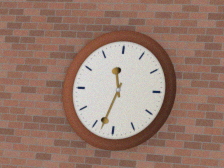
**11:33**
